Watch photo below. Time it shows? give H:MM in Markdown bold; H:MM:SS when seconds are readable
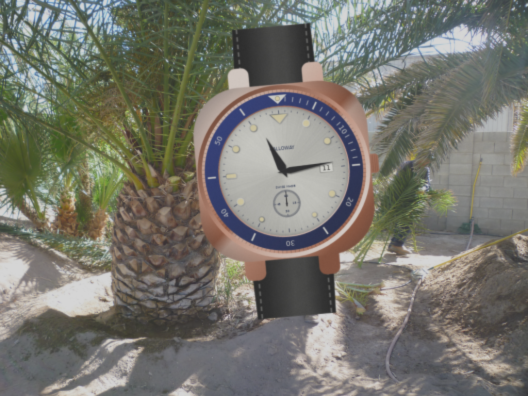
**11:14**
